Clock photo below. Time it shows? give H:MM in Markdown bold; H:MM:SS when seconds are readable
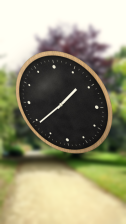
**1:39**
